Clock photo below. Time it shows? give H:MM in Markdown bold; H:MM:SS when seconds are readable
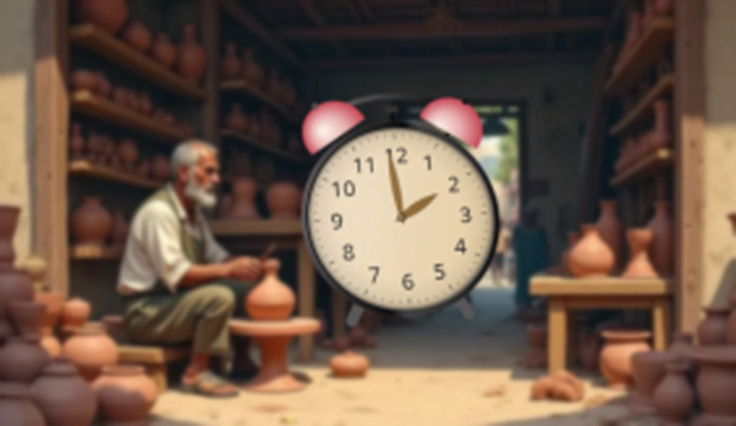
**1:59**
